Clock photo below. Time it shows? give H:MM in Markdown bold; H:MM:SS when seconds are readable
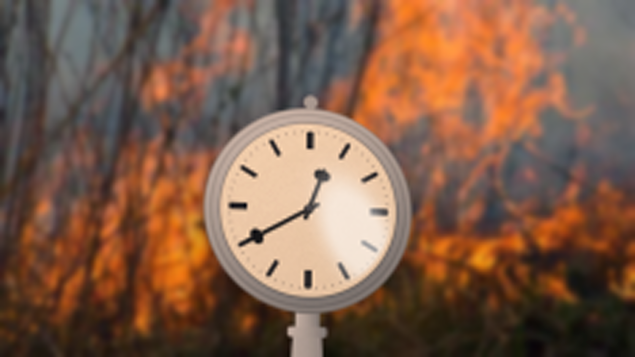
**12:40**
